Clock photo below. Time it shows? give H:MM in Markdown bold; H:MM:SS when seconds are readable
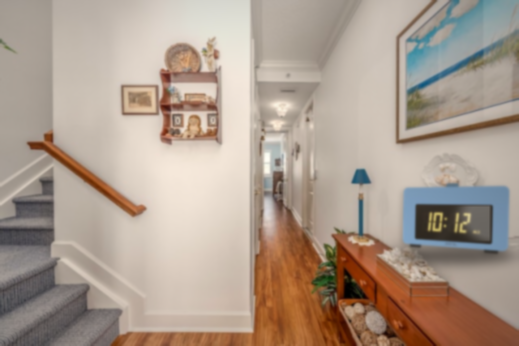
**10:12**
